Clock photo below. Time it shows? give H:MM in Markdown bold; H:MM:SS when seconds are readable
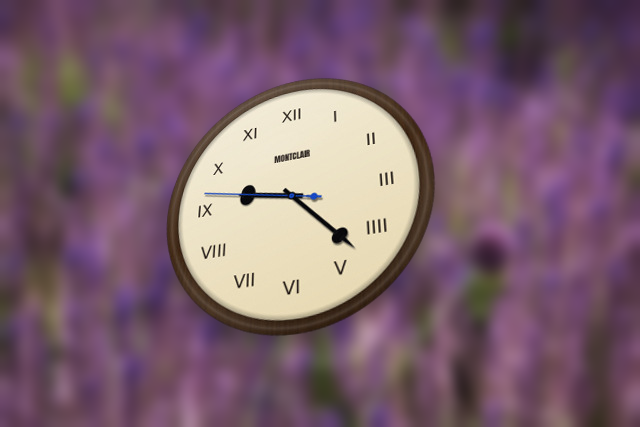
**9:22:47**
